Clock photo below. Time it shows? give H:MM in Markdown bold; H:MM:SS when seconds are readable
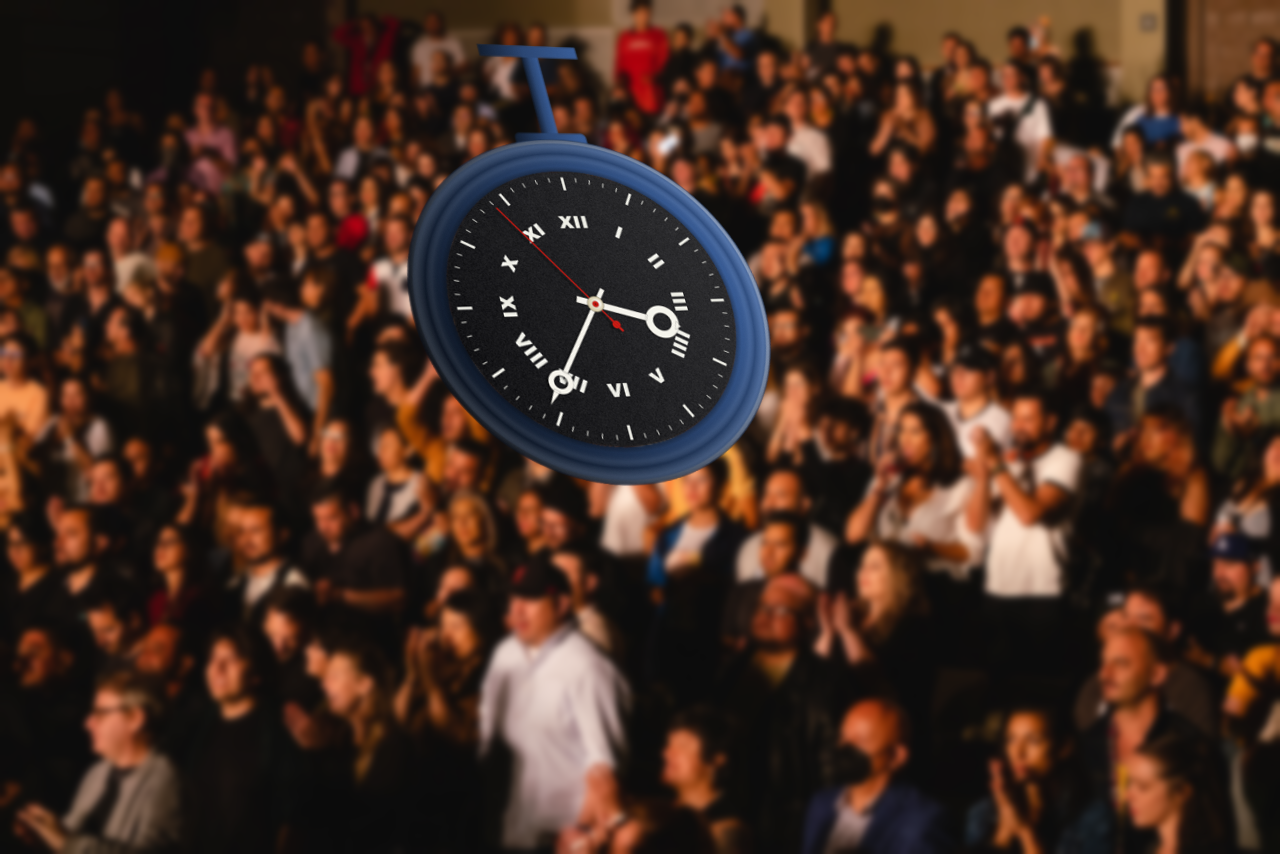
**3:35:54**
